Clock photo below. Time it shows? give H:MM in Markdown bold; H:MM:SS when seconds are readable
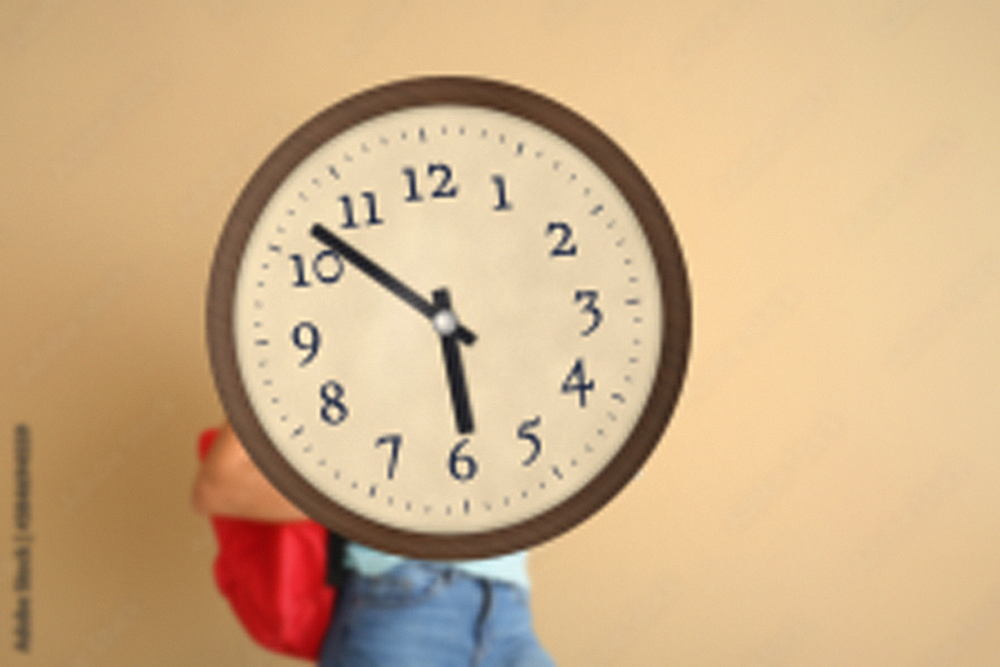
**5:52**
